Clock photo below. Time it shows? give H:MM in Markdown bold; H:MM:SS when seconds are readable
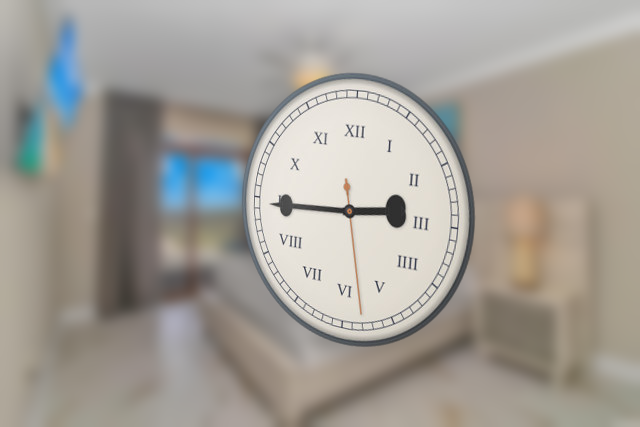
**2:44:28**
